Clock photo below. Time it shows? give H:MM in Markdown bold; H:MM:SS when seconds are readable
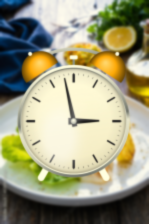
**2:58**
